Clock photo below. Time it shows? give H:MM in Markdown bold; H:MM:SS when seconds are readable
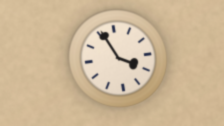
**3:56**
